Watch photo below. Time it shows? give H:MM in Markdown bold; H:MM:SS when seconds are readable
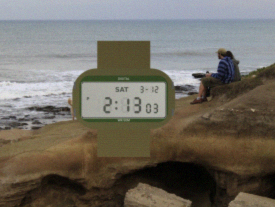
**2:13:03**
